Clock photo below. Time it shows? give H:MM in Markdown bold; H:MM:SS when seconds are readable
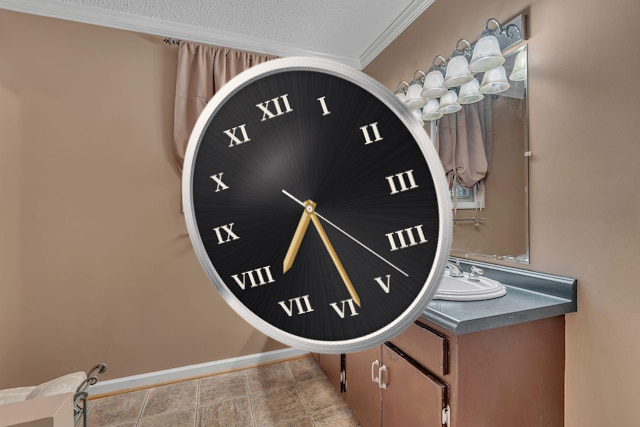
**7:28:23**
